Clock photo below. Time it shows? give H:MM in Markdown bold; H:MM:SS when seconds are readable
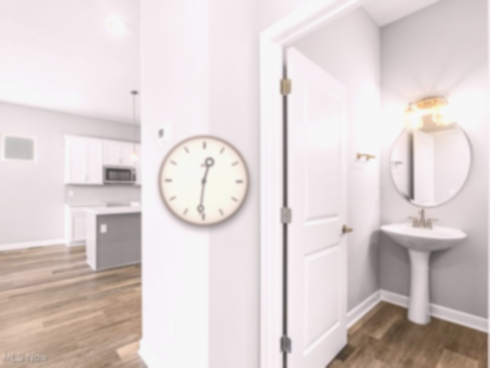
**12:31**
